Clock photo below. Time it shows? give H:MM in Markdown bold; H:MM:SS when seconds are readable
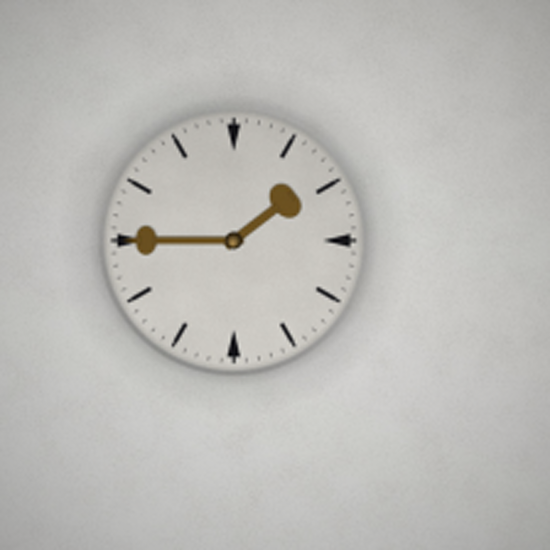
**1:45**
